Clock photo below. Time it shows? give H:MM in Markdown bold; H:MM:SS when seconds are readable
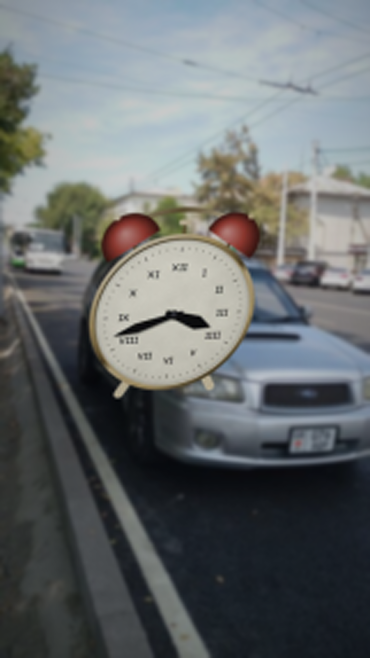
**3:42**
